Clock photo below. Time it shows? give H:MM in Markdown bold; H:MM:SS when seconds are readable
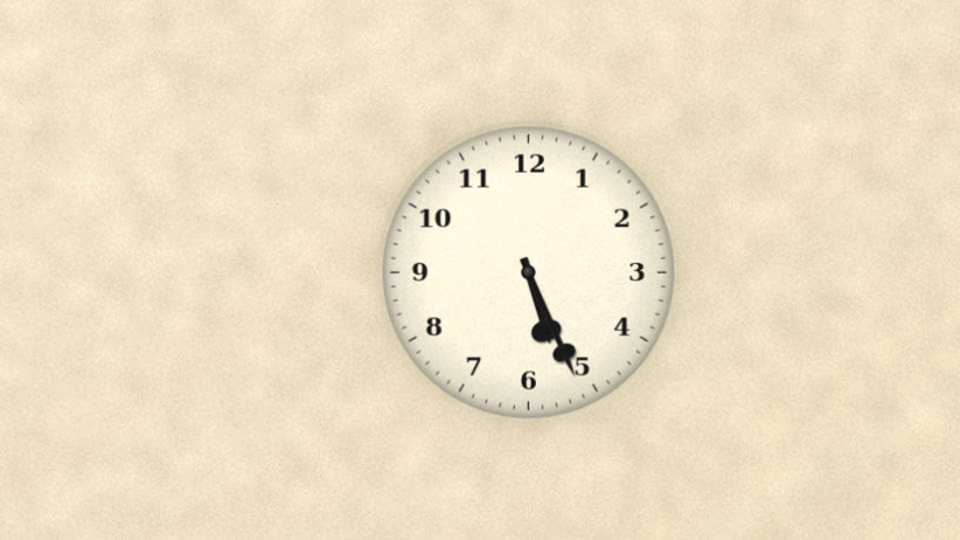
**5:26**
